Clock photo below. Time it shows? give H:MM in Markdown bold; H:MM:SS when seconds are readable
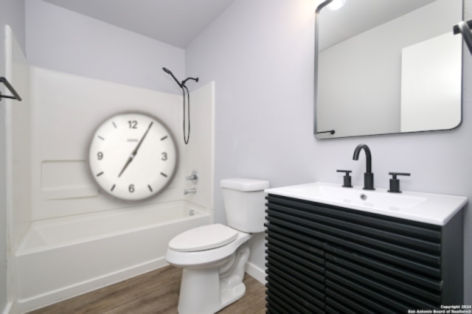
**7:05**
